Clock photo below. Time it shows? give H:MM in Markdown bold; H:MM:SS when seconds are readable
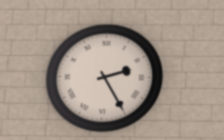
**2:25**
